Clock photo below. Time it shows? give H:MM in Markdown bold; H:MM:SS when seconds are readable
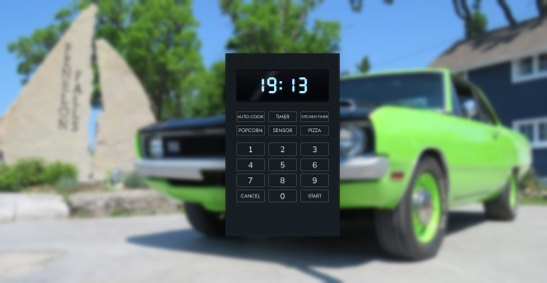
**19:13**
